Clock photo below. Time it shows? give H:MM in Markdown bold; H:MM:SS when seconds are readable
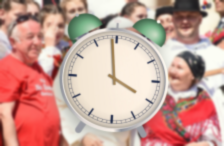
**3:59**
